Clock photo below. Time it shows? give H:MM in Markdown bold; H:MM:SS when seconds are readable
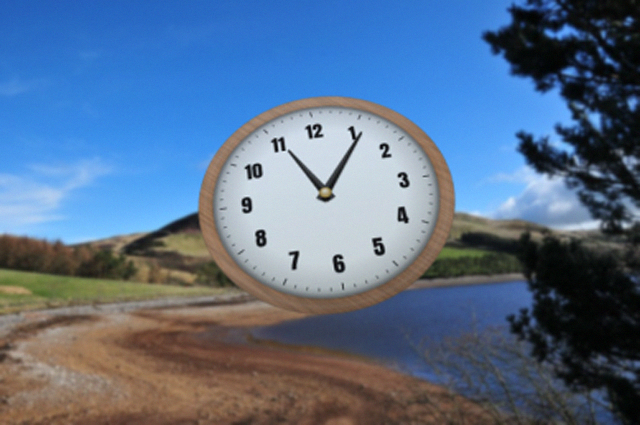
**11:06**
